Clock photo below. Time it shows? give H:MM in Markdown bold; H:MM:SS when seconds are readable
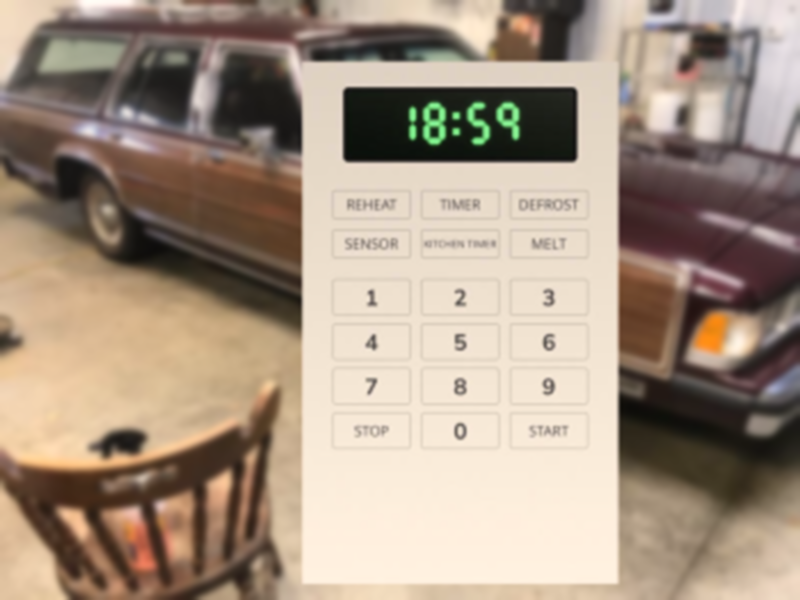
**18:59**
